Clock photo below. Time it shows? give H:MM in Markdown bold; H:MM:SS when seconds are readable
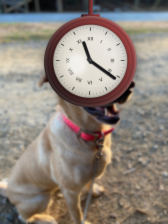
**11:21**
